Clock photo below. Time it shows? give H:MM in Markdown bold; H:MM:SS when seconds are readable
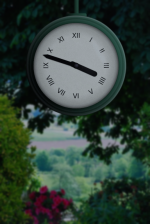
**3:48**
